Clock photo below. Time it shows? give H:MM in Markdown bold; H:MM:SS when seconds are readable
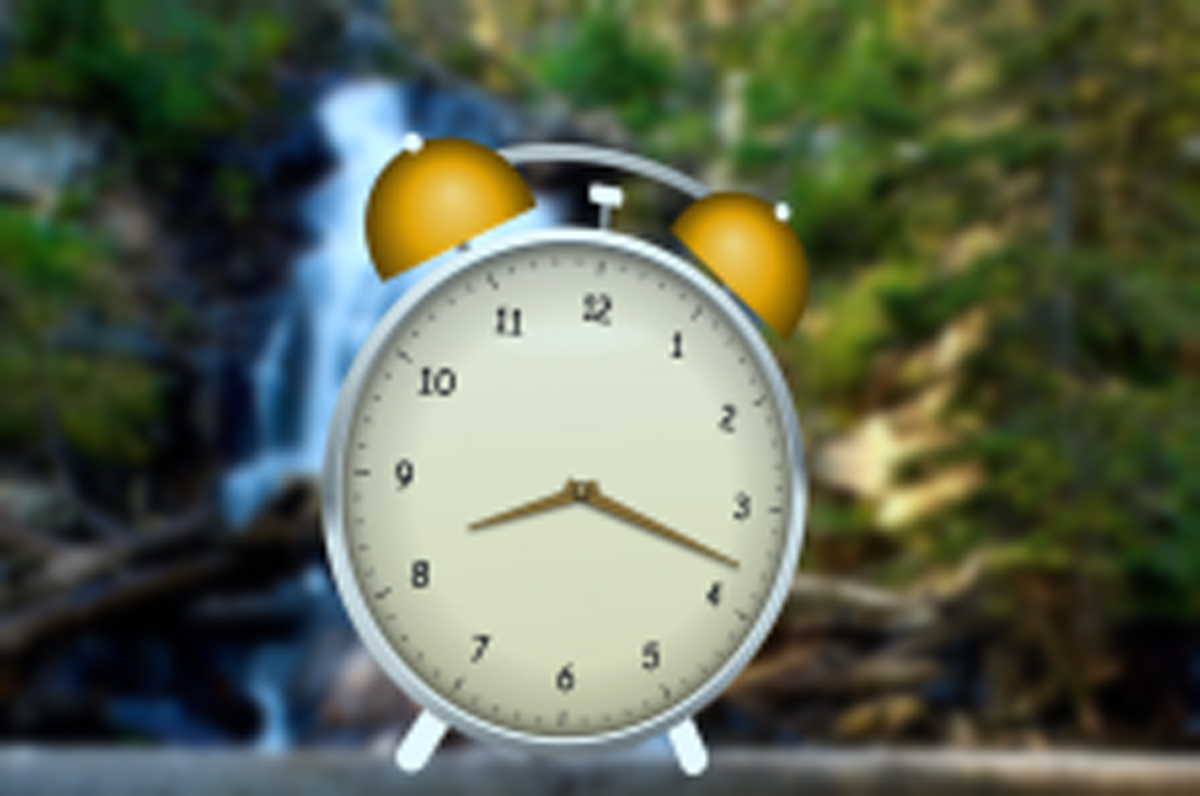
**8:18**
